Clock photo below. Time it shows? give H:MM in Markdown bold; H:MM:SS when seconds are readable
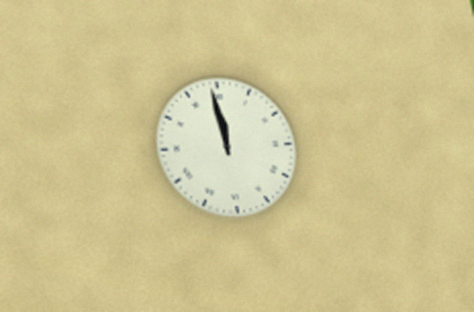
**11:59**
